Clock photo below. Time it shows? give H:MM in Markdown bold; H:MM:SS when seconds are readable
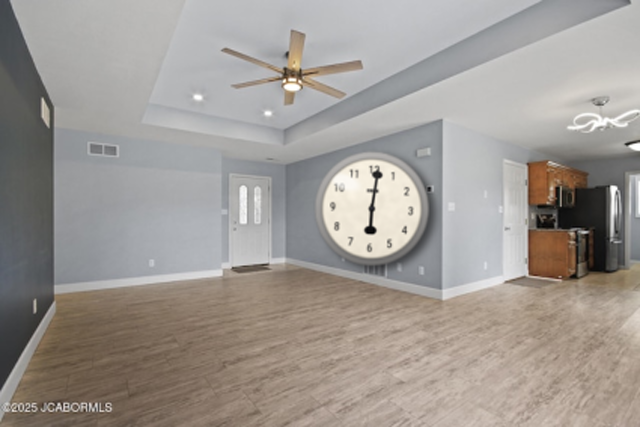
**6:01**
